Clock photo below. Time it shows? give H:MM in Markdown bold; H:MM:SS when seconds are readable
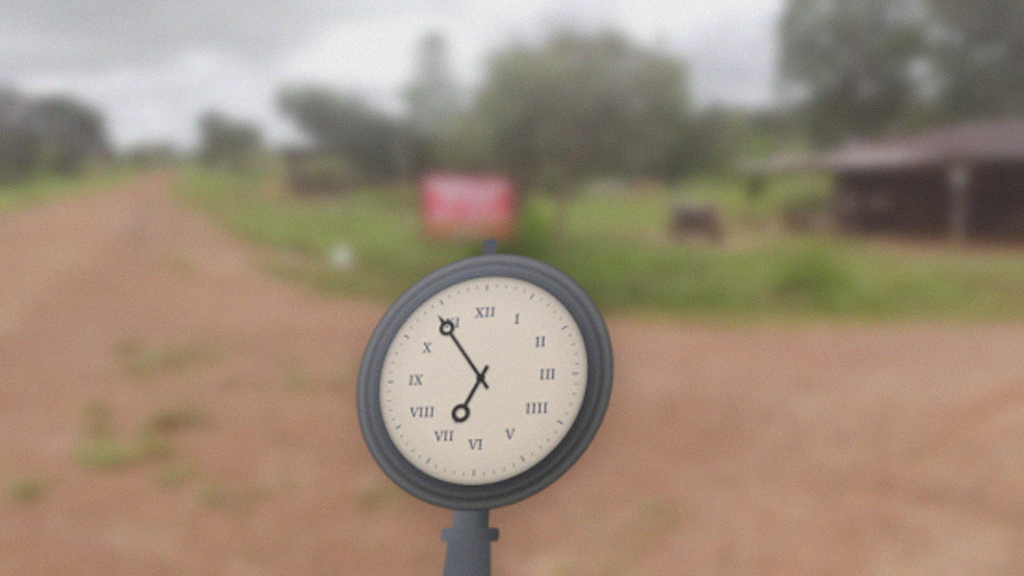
**6:54**
